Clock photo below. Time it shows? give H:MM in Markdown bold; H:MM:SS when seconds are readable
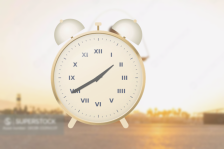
**1:40**
